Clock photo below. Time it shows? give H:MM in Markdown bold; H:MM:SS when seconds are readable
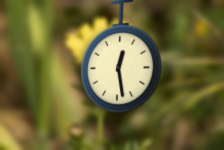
**12:28**
